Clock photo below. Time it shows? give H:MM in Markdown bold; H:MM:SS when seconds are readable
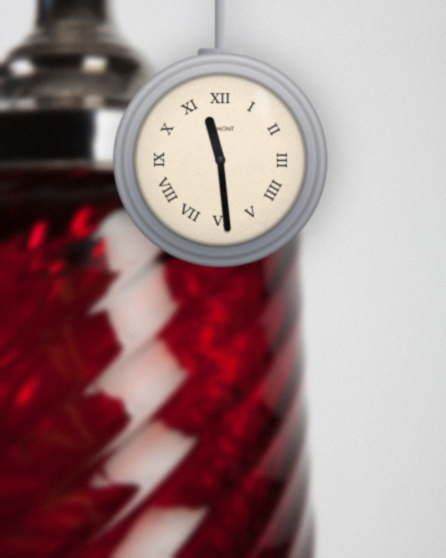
**11:29**
